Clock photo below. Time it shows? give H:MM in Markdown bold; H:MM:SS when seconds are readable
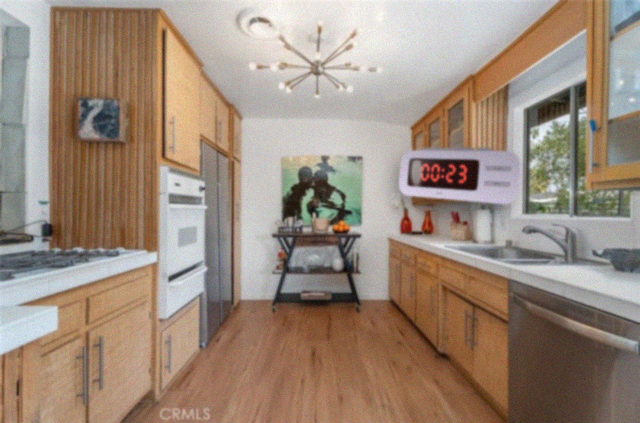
**0:23**
